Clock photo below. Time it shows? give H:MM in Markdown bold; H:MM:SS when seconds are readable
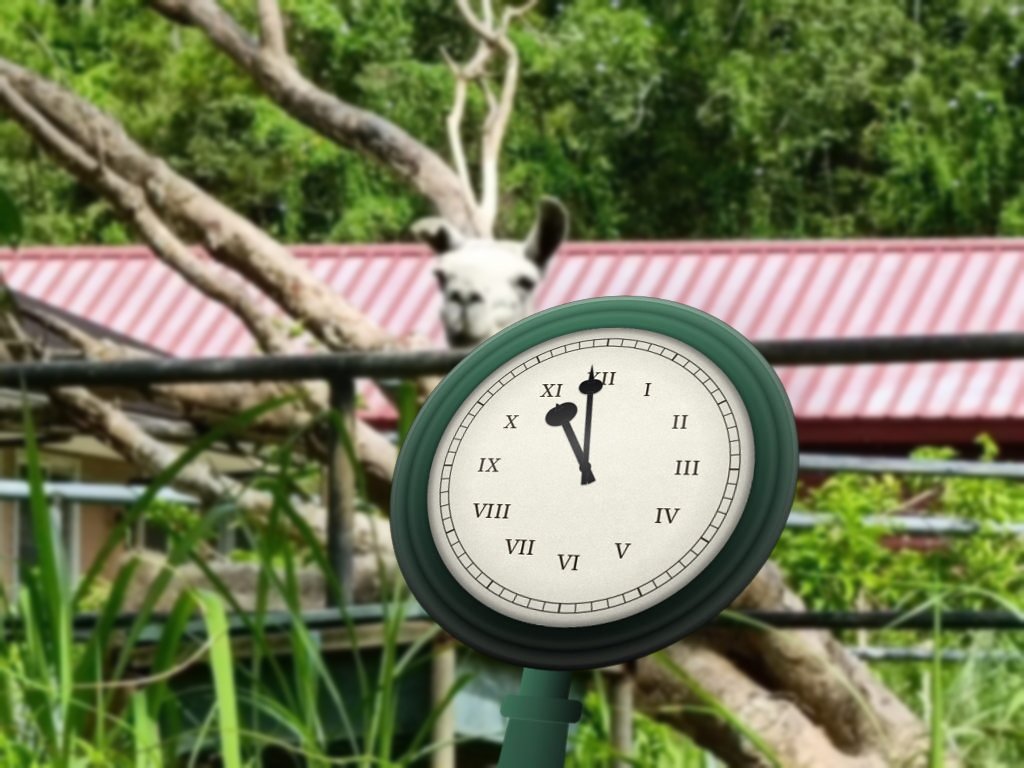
**10:59**
